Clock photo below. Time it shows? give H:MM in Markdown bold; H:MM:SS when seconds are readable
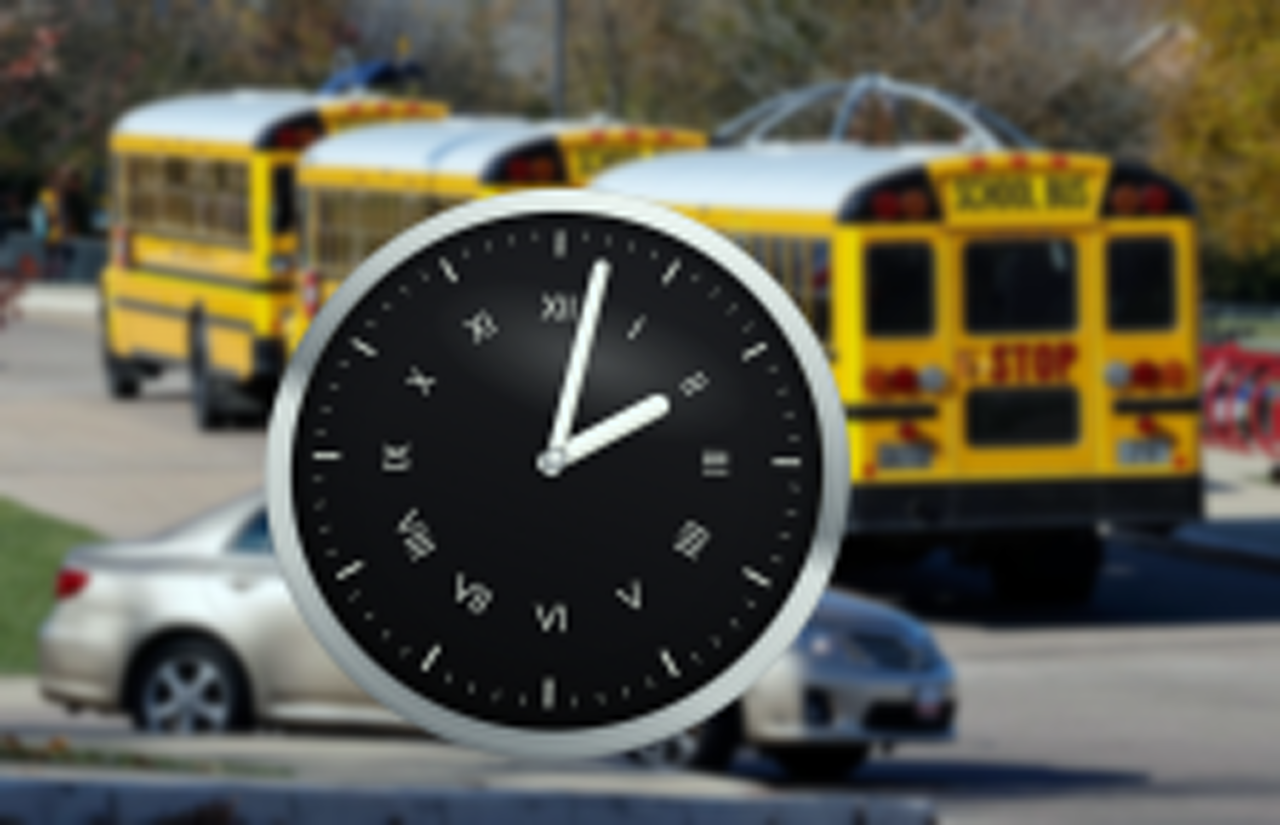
**2:02**
